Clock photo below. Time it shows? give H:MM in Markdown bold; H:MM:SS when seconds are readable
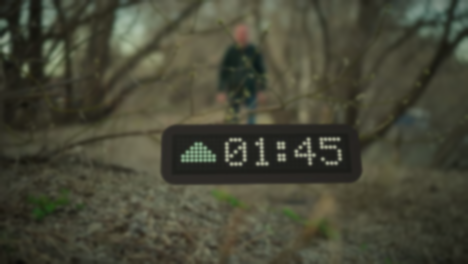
**1:45**
